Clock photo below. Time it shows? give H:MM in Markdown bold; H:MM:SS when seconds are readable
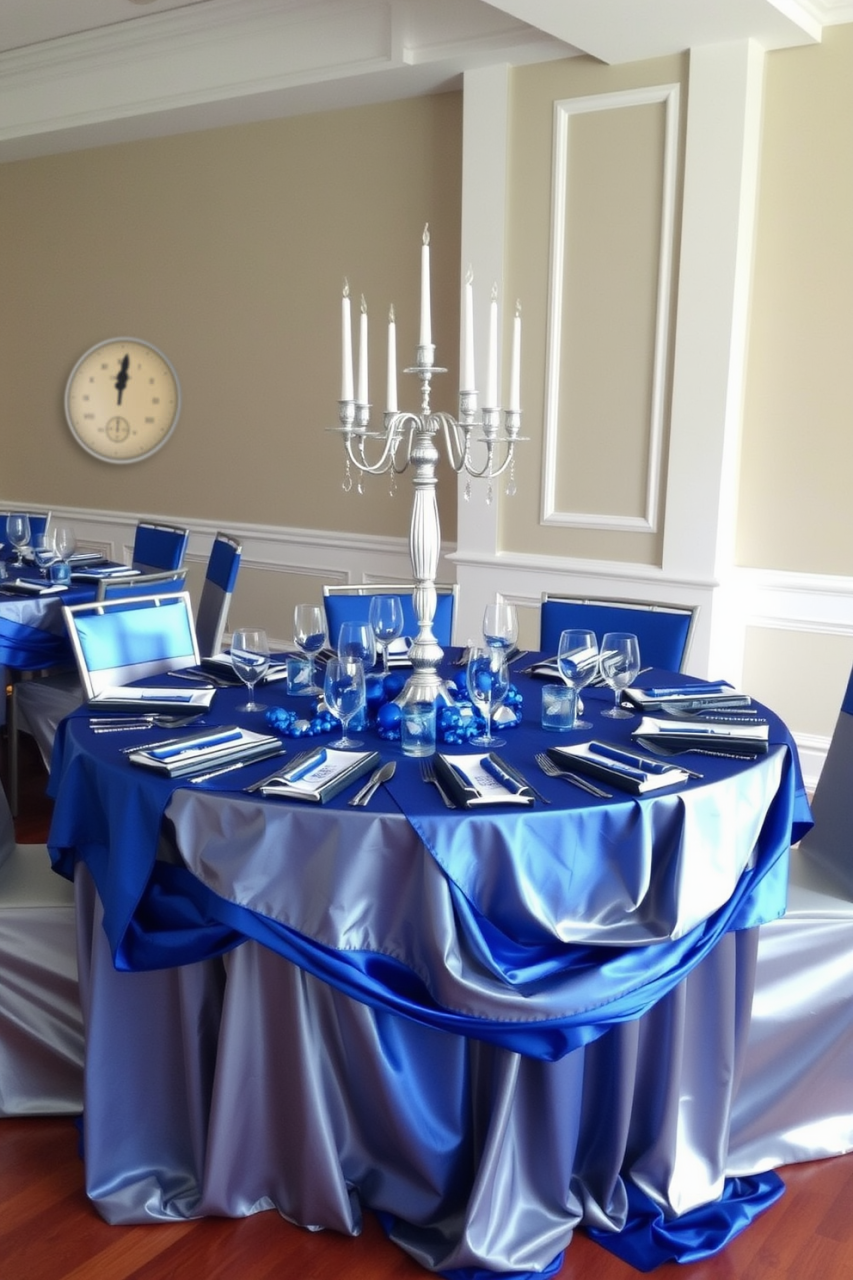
**12:01**
